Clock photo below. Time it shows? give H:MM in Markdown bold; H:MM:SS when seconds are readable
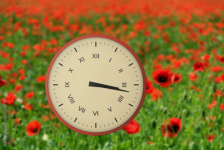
**3:17**
